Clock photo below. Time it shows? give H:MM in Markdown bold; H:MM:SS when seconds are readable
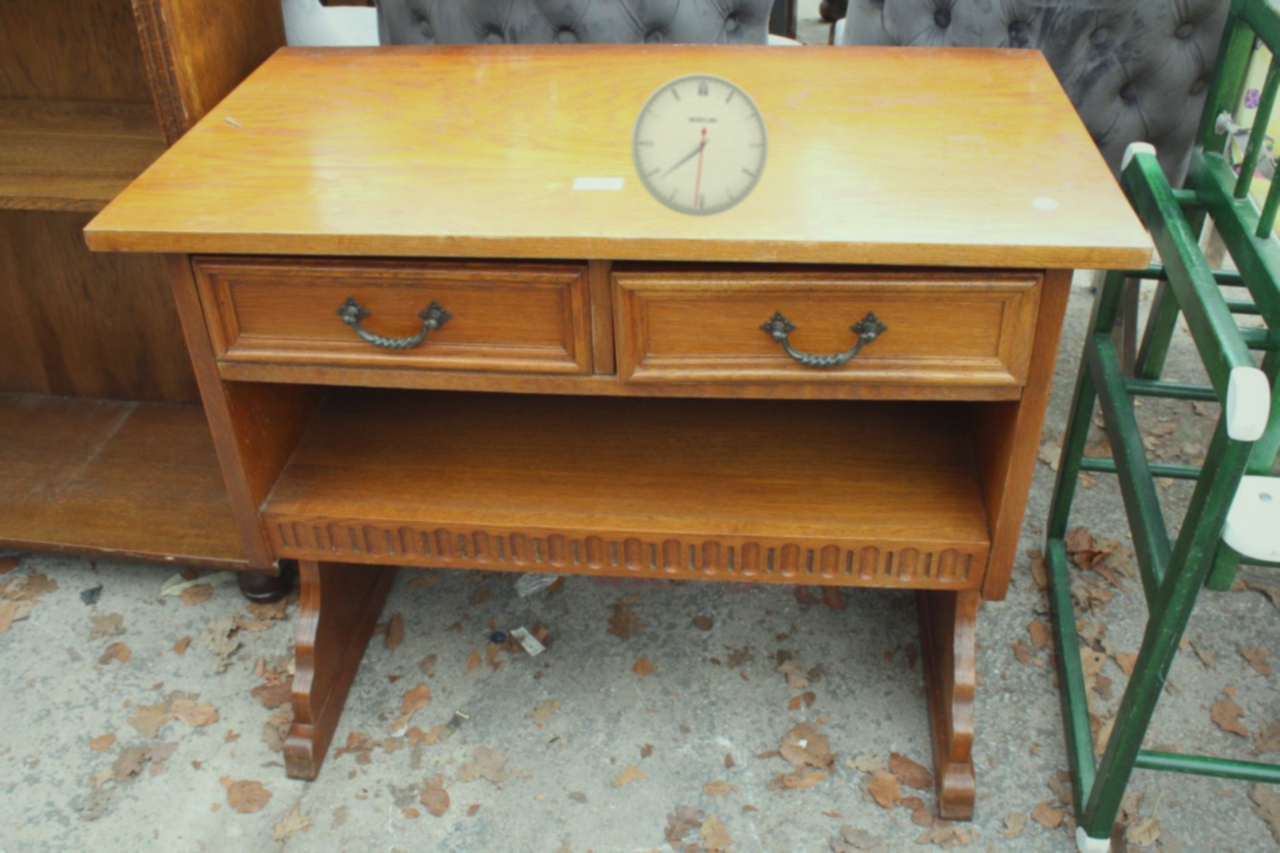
**7:38:31**
